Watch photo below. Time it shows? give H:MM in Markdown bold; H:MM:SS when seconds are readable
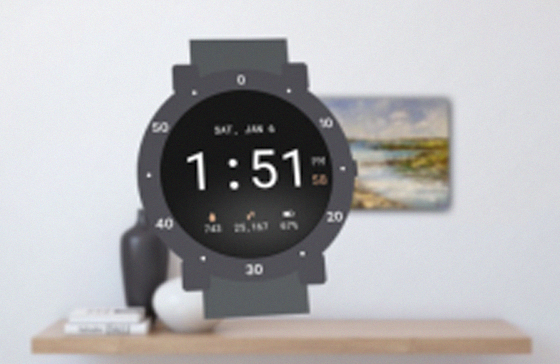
**1:51**
